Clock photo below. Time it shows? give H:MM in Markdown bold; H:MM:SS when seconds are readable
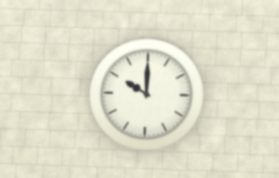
**10:00**
